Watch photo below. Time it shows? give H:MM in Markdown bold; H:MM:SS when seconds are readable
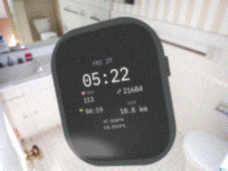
**5:22**
